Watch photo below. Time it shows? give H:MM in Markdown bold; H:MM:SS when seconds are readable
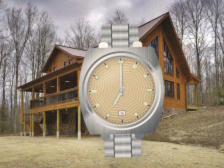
**7:00**
